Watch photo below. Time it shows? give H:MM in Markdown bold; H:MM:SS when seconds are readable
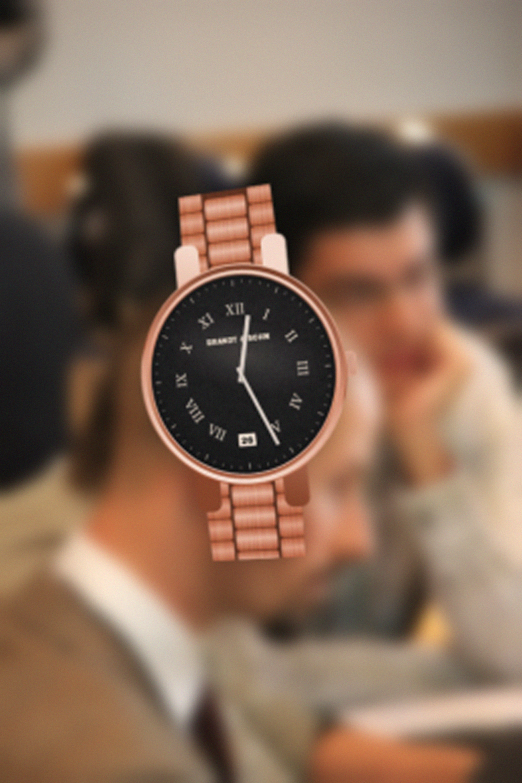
**12:26**
